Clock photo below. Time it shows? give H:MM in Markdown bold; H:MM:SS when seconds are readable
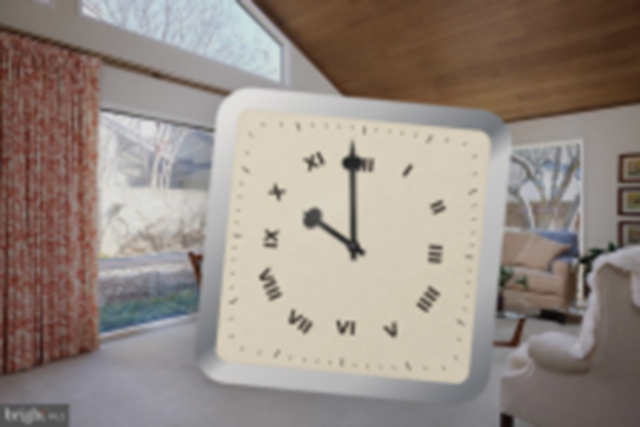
**9:59**
